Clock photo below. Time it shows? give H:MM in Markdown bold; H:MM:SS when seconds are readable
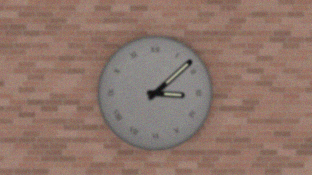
**3:08**
